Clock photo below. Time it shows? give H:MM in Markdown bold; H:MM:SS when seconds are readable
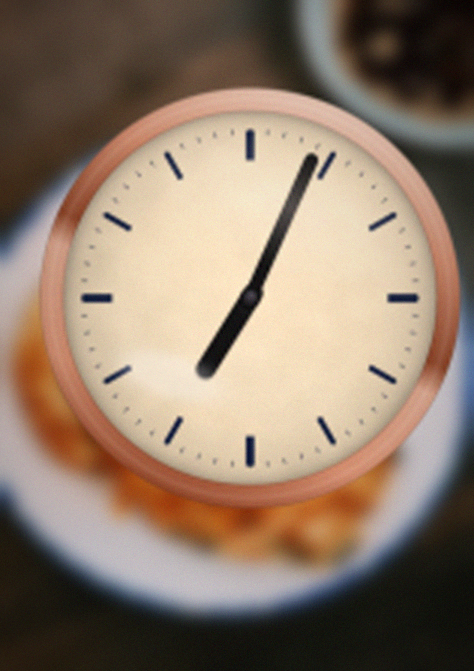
**7:04**
